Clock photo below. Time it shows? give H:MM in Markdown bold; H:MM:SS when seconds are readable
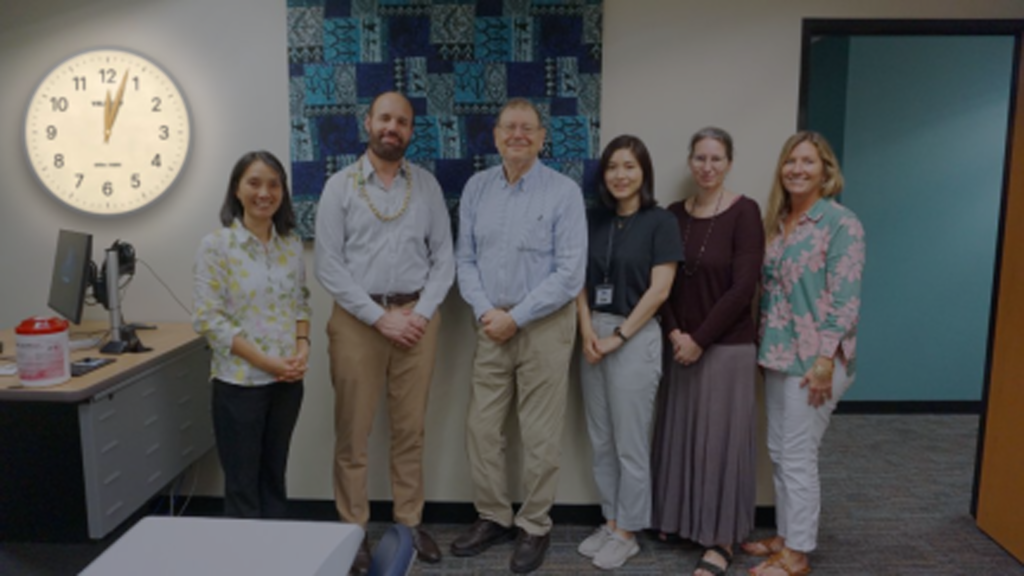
**12:03**
